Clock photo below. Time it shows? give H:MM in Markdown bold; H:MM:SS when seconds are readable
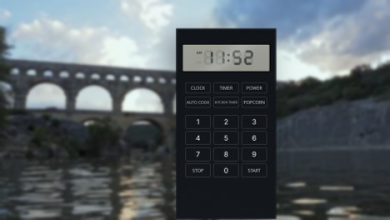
**11:52**
